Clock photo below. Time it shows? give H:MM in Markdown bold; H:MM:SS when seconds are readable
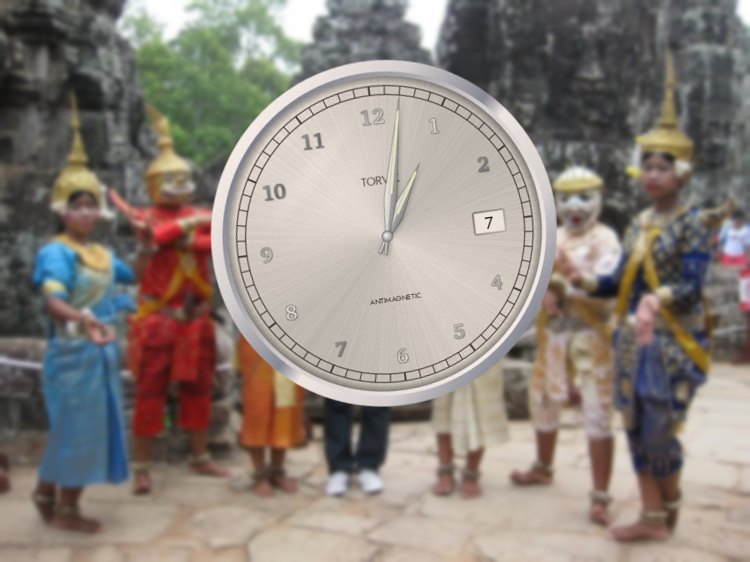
**1:02**
